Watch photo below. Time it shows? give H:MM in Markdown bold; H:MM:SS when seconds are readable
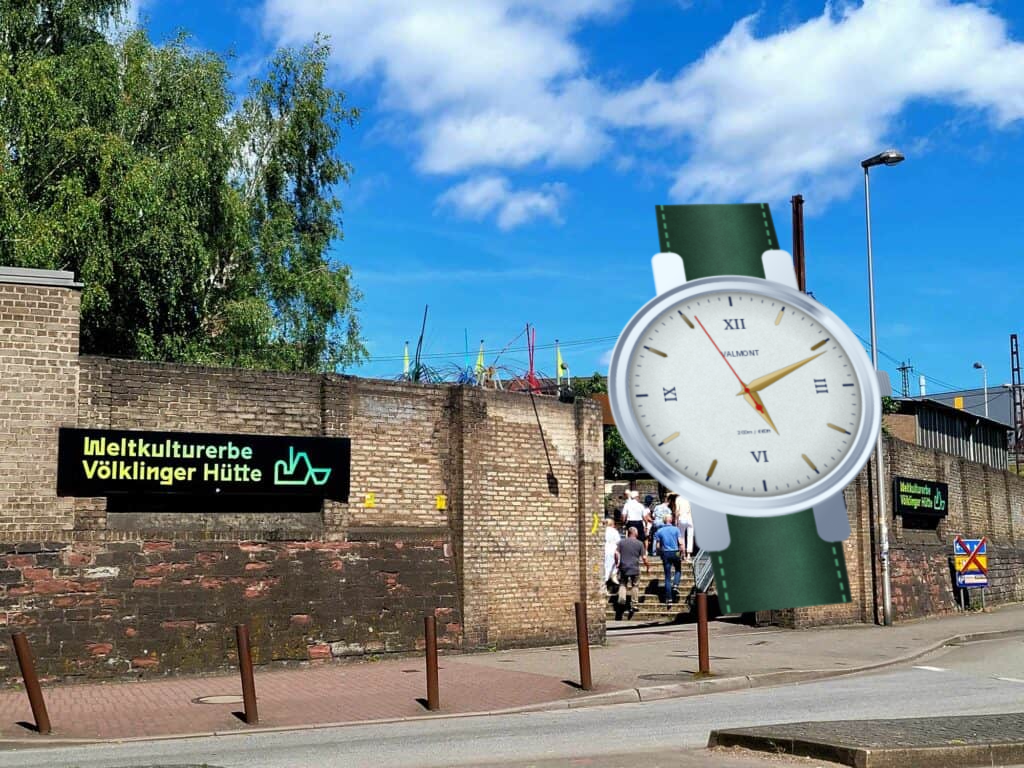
**5:10:56**
